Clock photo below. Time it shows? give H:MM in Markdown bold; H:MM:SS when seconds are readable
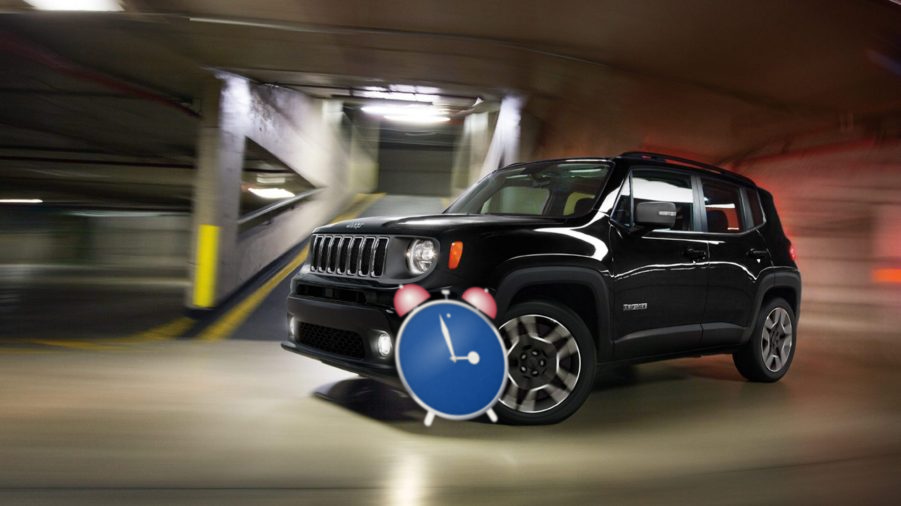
**2:58**
